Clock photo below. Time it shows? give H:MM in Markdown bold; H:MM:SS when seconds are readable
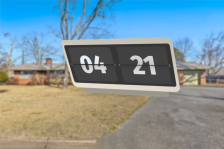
**4:21**
